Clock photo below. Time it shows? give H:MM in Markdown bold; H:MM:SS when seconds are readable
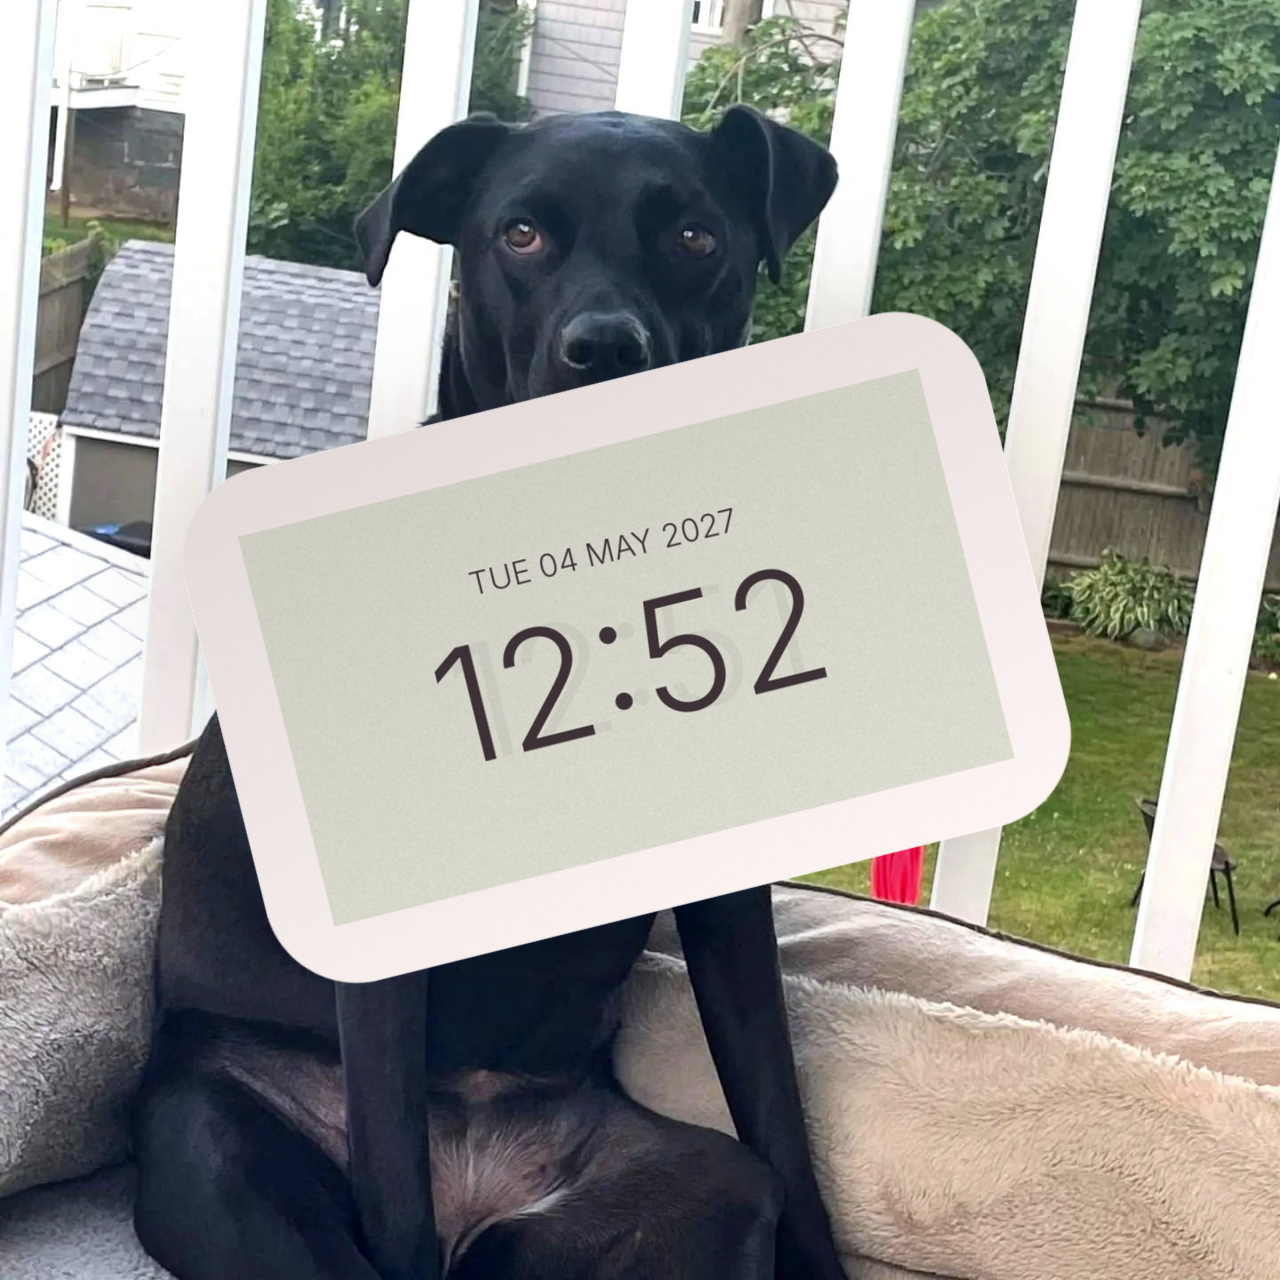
**12:52**
